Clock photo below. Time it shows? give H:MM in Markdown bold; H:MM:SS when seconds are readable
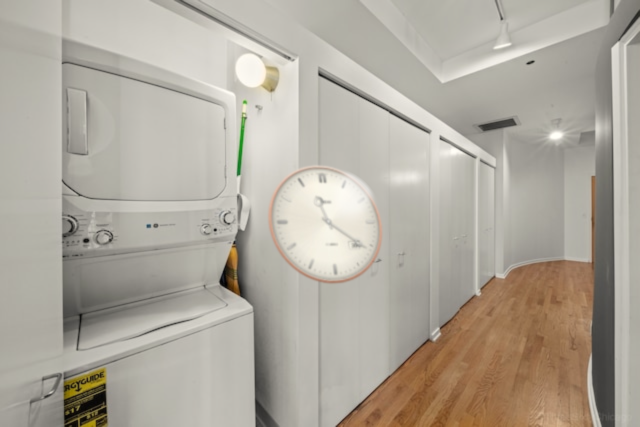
**11:21**
